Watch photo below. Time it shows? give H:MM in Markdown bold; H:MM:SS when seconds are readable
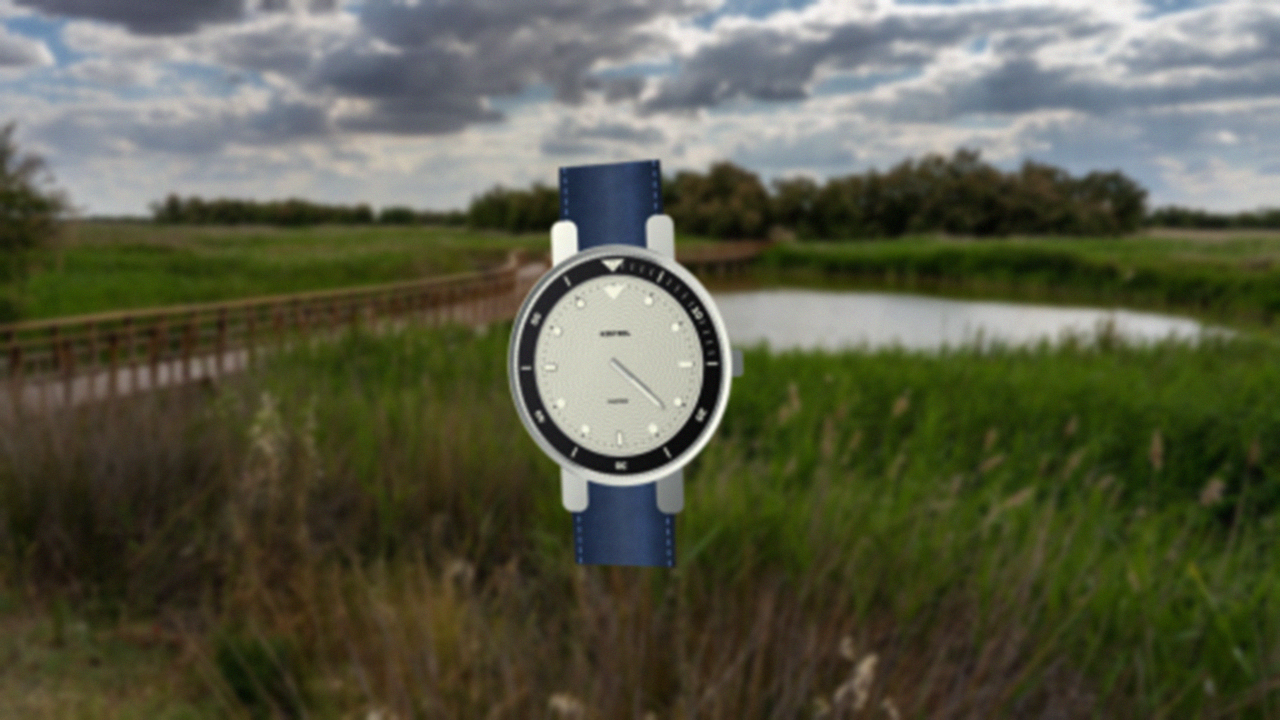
**4:22**
